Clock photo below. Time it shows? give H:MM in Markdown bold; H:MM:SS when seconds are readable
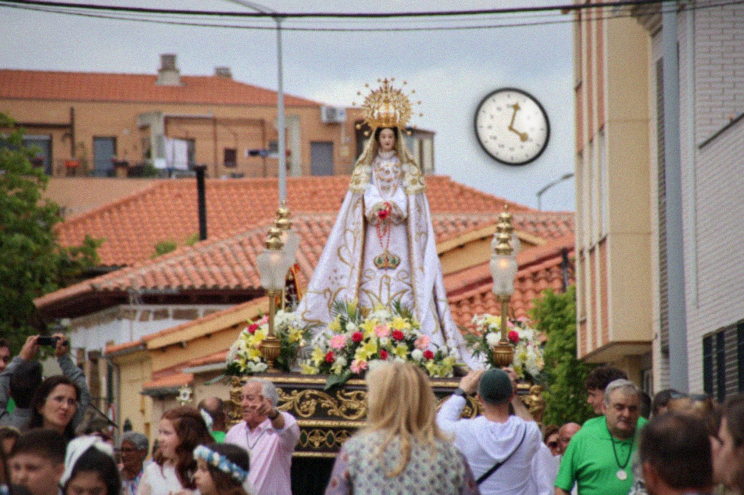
**4:03**
